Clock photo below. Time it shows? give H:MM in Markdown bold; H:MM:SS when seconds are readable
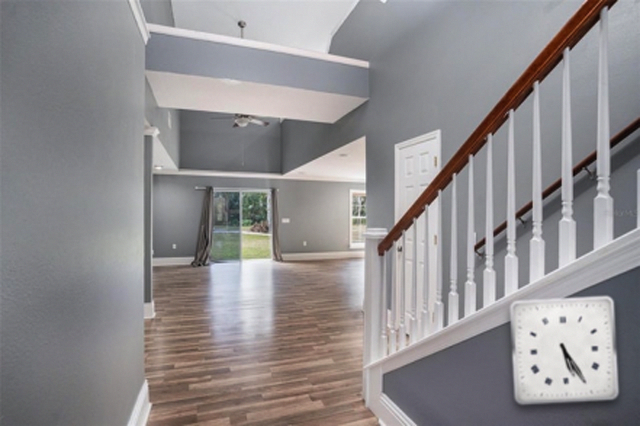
**5:25**
